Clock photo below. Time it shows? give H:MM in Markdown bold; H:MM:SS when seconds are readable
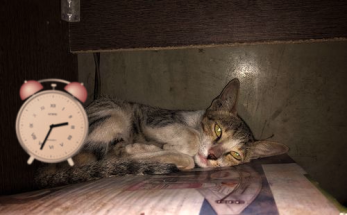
**2:34**
